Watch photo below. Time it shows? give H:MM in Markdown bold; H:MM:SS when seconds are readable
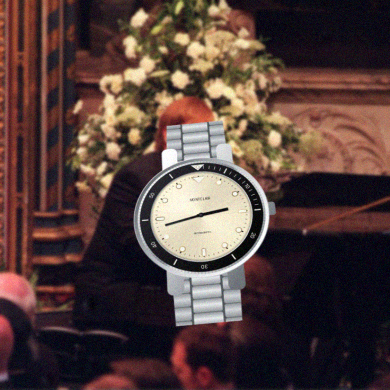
**2:43**
